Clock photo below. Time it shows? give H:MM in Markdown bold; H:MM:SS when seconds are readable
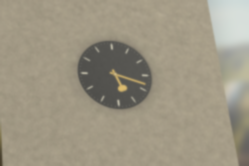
**5:18**
